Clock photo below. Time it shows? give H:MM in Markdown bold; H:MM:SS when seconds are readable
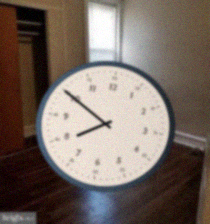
**7:50**
